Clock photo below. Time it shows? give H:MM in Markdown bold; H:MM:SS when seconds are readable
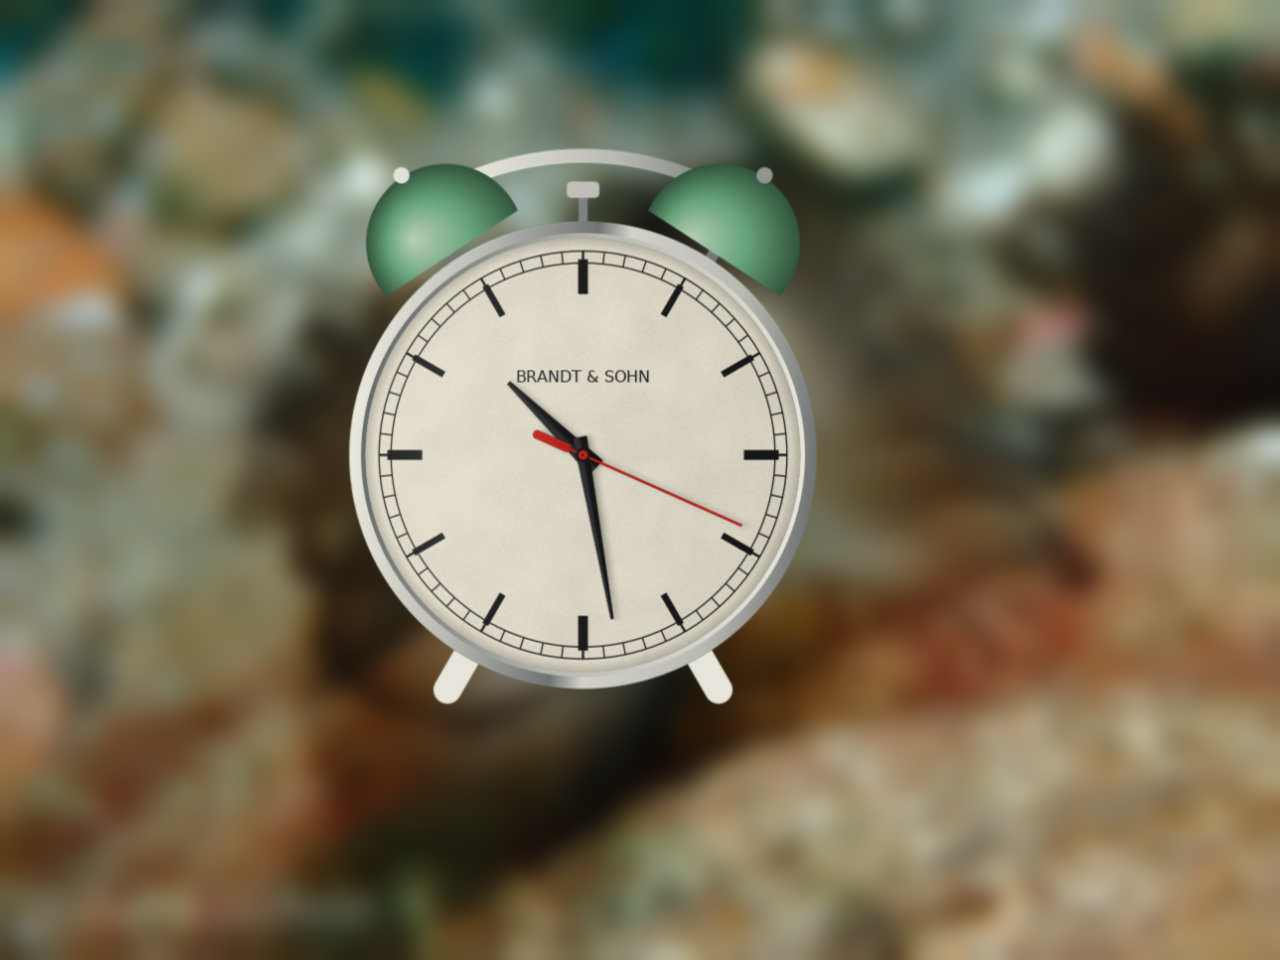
**10:28:19**
